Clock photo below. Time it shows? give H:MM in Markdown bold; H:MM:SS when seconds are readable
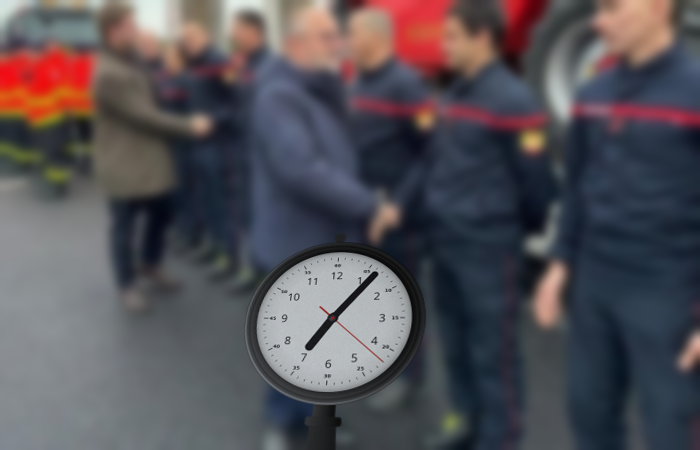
**7:06:22**
